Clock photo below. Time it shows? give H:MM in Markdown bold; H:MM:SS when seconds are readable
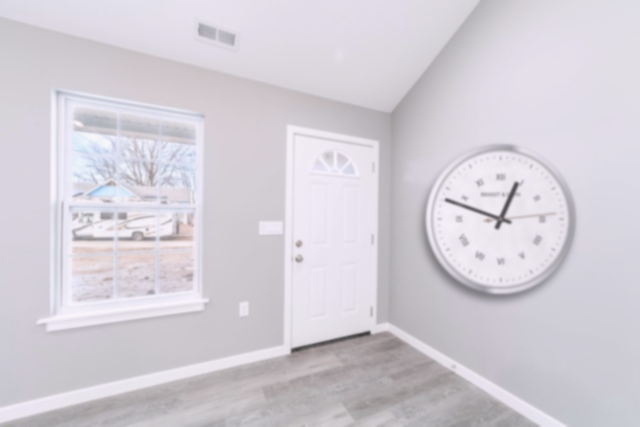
**12:48:14**
